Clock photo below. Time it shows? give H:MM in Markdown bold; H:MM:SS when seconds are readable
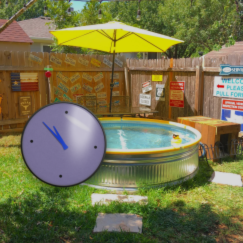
**10:52**
